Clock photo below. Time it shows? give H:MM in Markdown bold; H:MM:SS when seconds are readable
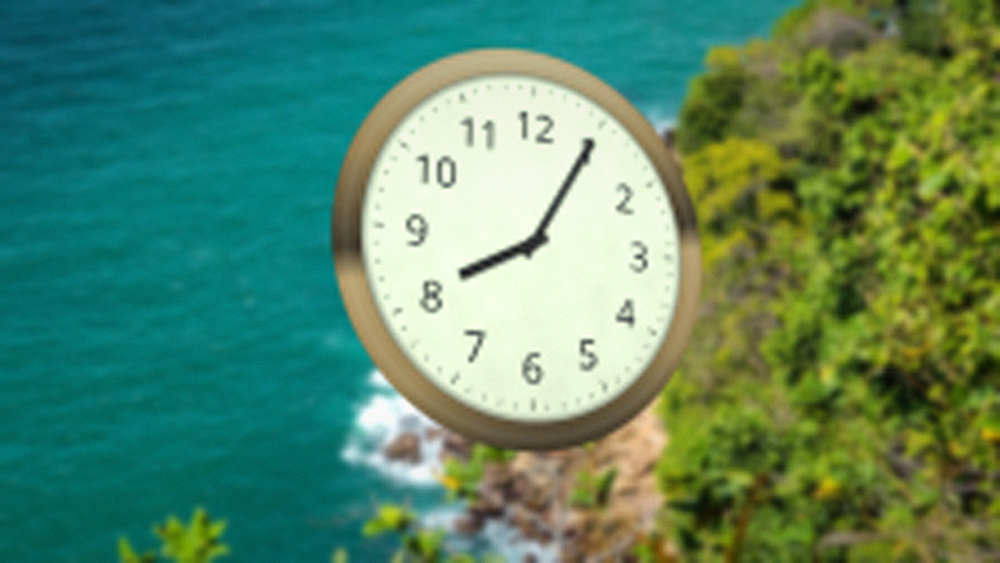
**8:05**
